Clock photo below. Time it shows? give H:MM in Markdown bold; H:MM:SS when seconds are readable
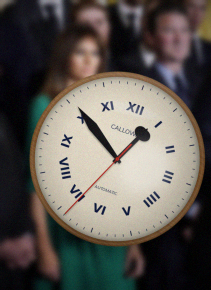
**12:50:34**
